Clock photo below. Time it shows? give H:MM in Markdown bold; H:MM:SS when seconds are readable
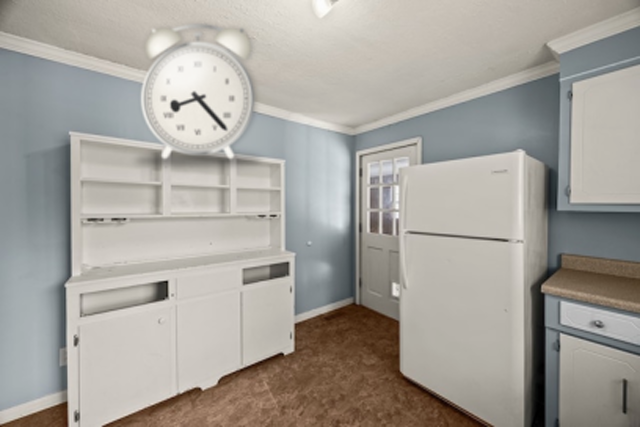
**8:23**
